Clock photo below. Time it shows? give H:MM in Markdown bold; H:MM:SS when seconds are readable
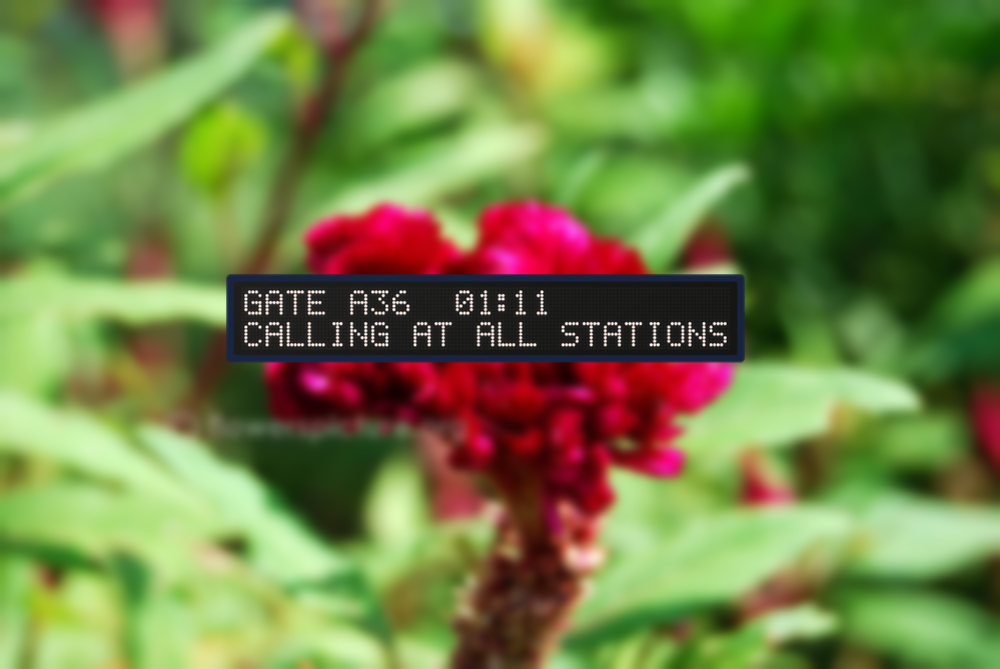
**1:11**
